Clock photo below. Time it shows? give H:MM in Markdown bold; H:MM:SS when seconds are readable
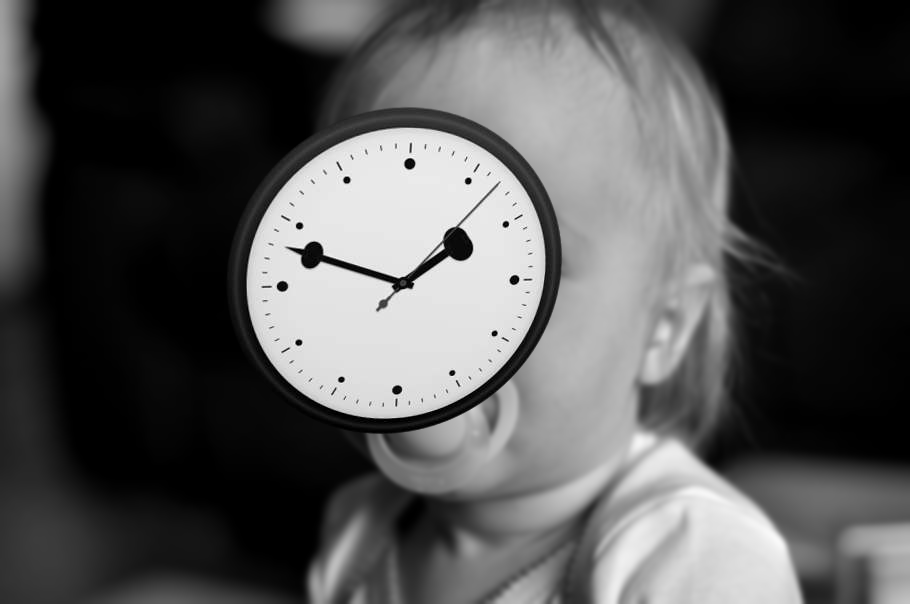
**1:48:07**
